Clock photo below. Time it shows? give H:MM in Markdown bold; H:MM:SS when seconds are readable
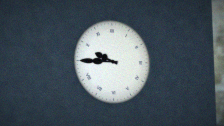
**9:45**
